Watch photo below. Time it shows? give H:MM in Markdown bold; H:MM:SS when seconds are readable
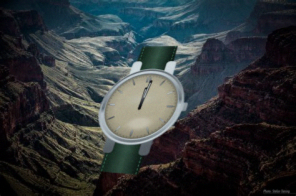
**12:01**
